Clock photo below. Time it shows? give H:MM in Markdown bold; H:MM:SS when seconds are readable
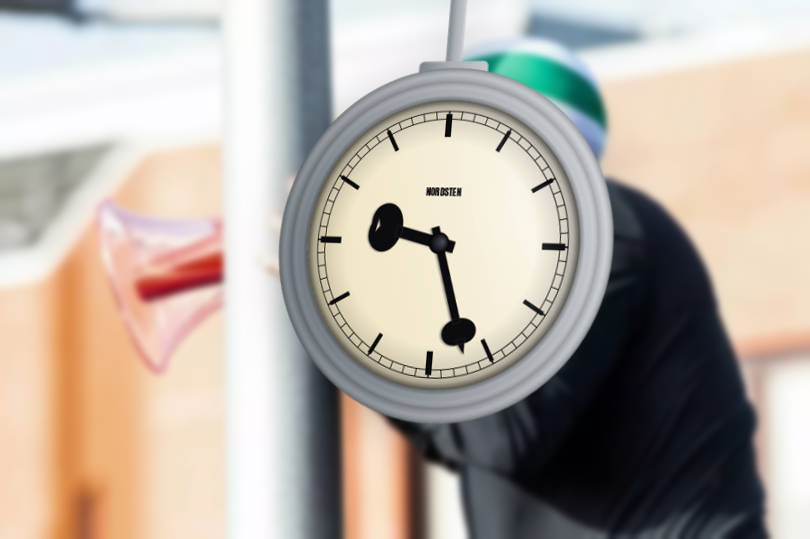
**9:27**
